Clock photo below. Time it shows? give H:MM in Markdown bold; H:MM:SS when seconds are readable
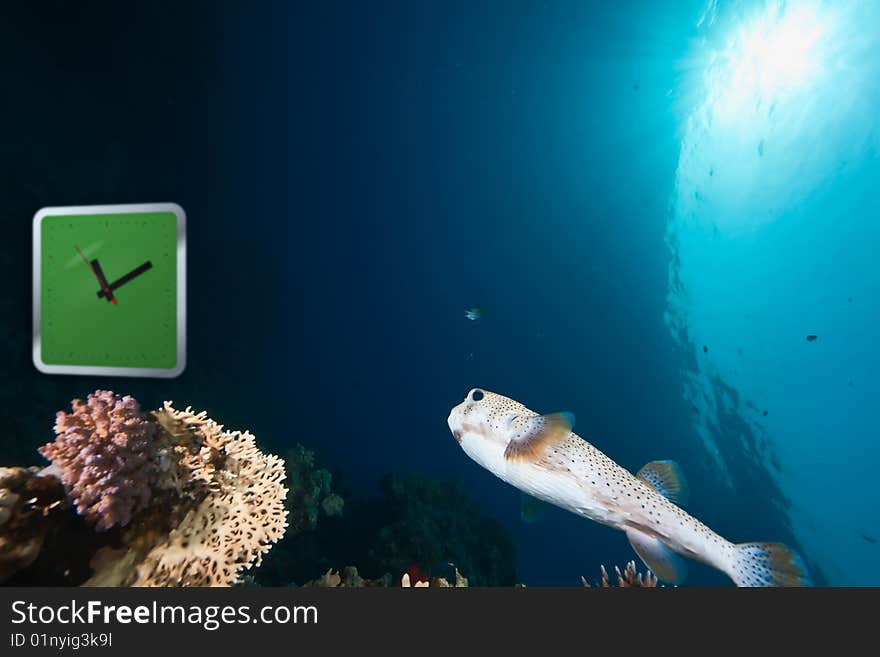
**11:09:54**
